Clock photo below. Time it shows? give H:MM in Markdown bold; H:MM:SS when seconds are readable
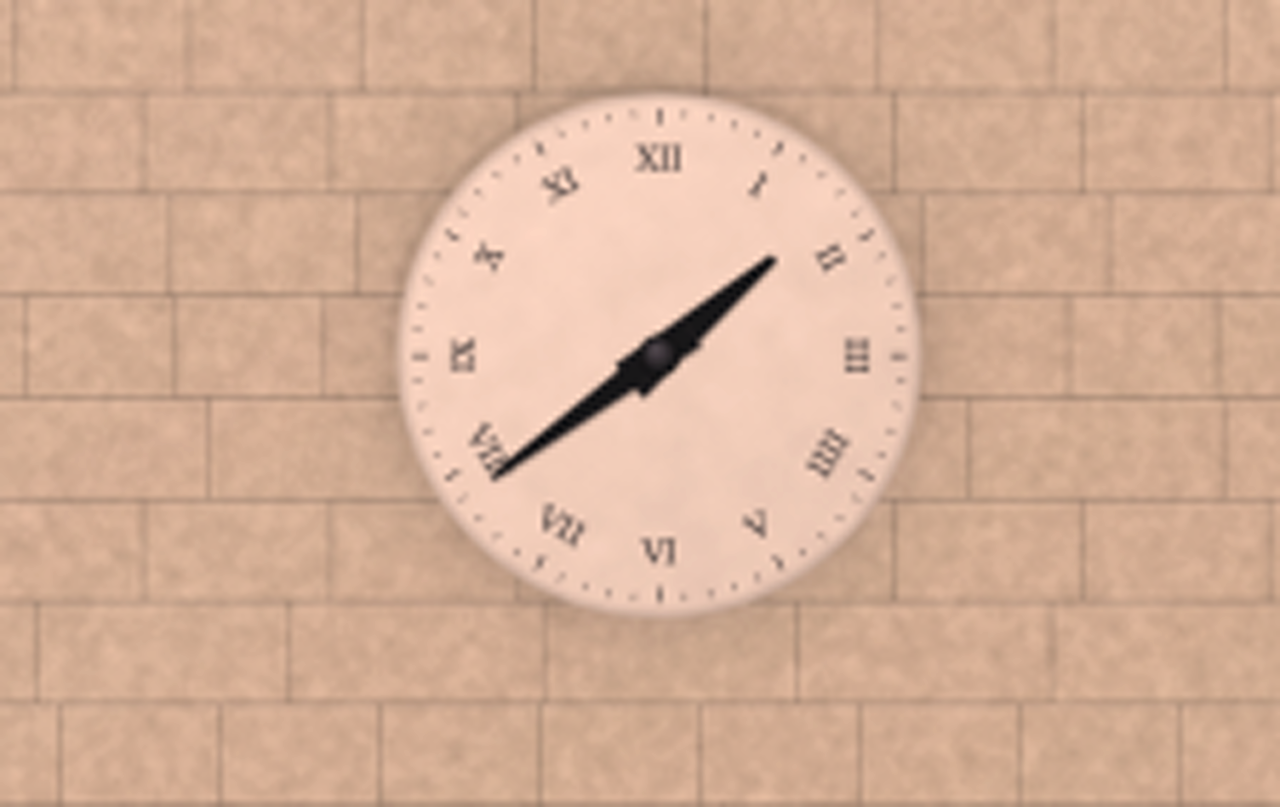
**1:39**
